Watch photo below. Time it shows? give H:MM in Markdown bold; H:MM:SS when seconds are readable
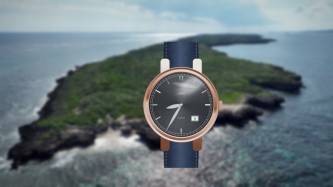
**8:35**
